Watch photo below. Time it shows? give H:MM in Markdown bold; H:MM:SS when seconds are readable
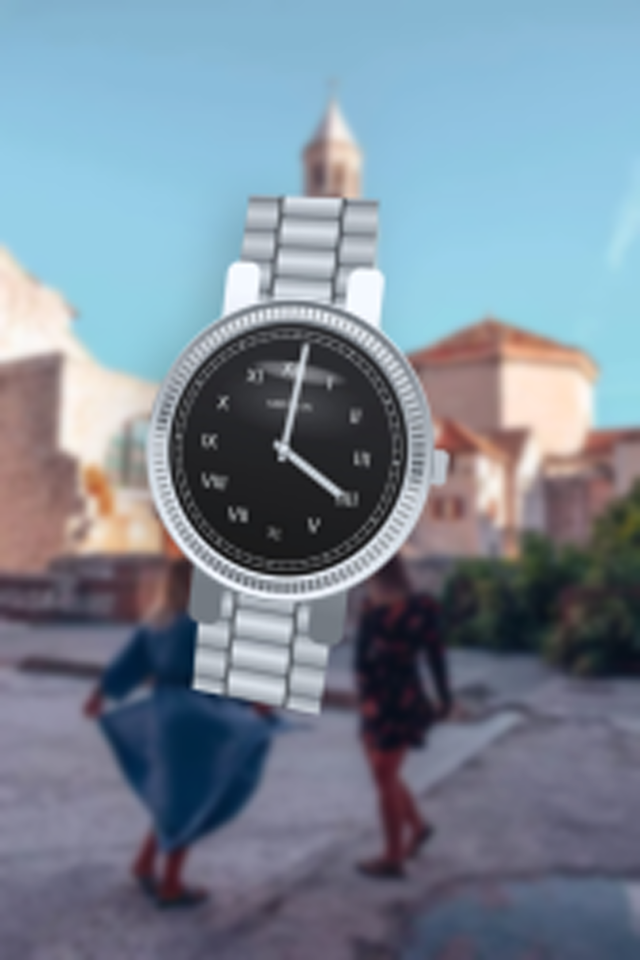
**4:01**
